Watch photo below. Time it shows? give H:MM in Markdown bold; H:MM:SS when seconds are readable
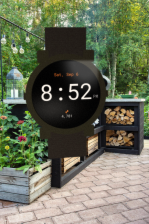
**8:52**
